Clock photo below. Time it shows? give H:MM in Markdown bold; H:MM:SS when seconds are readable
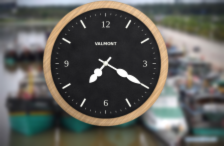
**7:20**
